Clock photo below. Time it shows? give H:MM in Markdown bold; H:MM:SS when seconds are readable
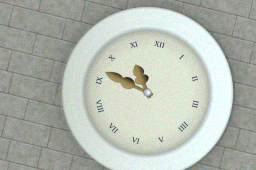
**10:47**
